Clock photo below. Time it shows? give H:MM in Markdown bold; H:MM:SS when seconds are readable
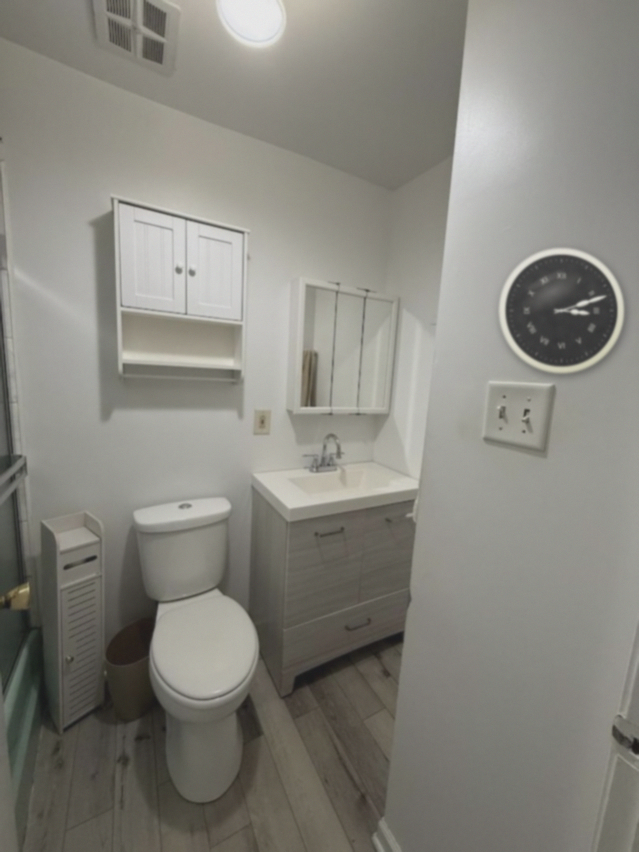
**3:12**
